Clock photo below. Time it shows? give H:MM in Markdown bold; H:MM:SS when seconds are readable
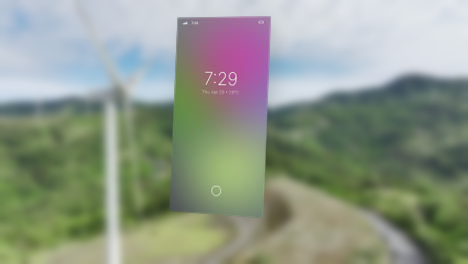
**7:29**
